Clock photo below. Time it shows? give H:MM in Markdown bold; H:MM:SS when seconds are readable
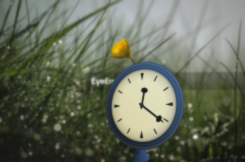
**12:21**
